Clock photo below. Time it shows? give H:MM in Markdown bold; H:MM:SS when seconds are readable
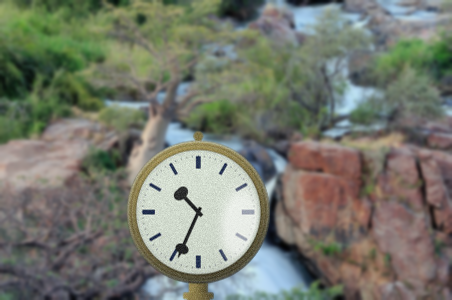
**10:34**
